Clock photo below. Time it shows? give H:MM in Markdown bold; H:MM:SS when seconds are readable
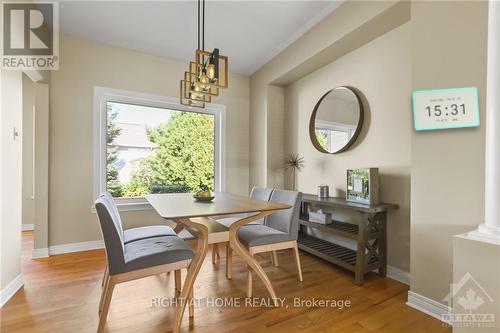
**15:31**
